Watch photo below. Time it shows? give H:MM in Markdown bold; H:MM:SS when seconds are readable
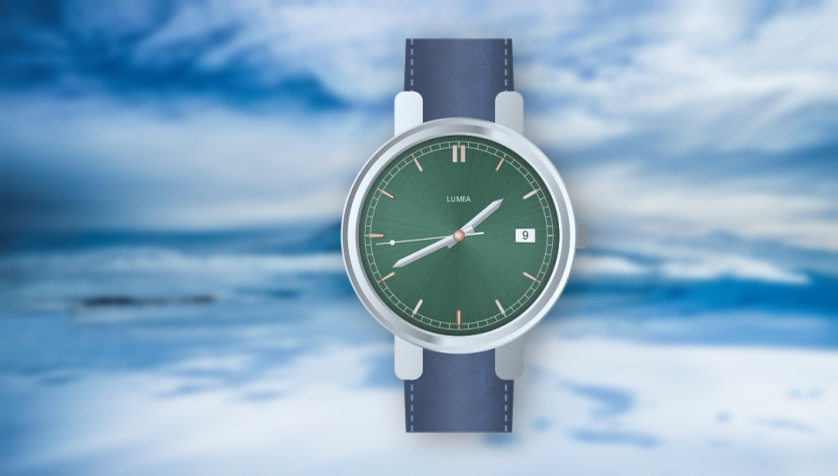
**1:40:44**
